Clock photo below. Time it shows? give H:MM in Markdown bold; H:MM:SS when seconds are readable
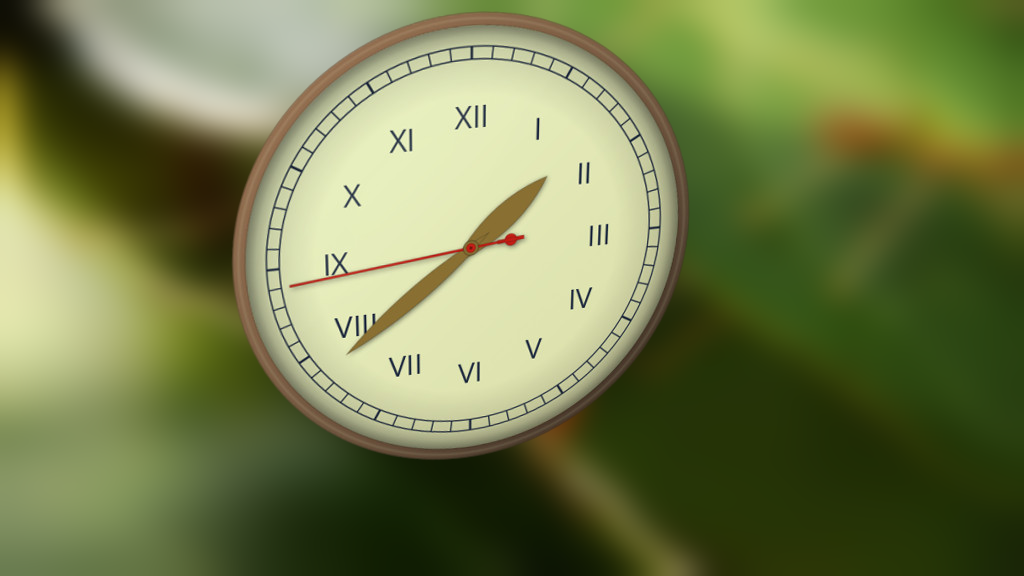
**1:38:44**
